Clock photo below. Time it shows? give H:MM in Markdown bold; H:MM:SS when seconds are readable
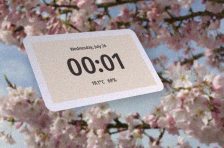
**0:01**
